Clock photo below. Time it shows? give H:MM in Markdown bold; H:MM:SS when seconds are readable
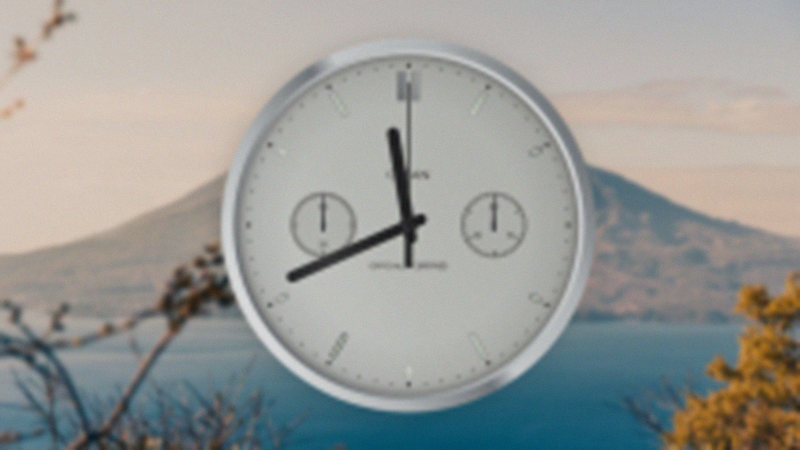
**11:41**
